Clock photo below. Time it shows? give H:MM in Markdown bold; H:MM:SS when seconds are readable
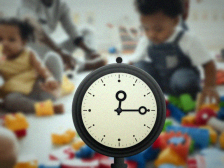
**12:15**
